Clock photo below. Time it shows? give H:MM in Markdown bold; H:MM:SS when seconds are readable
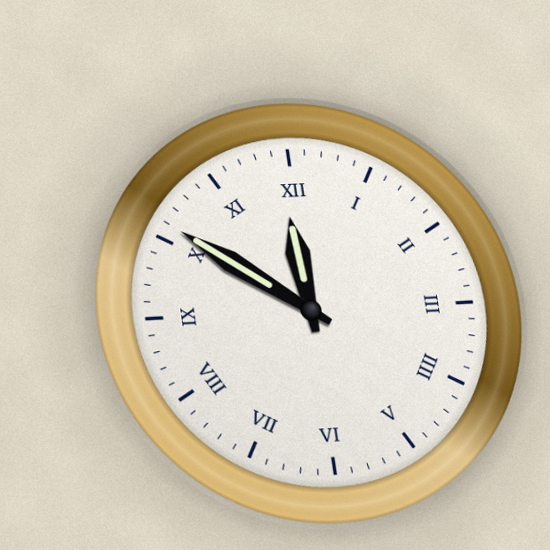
**11:51**
